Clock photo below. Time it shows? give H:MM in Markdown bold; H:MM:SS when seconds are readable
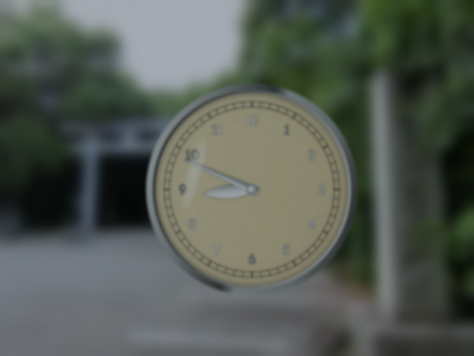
**8:49**
